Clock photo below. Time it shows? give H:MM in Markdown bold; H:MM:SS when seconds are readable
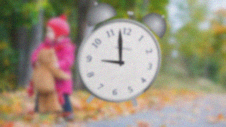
**8:58**
